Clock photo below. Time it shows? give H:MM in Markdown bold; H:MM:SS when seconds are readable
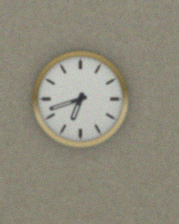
**6:42**
